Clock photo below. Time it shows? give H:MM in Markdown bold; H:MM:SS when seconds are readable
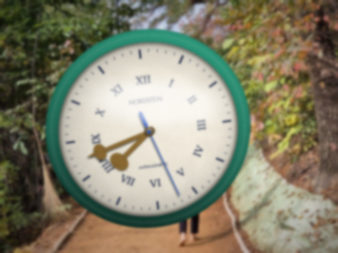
**7:42:27**
